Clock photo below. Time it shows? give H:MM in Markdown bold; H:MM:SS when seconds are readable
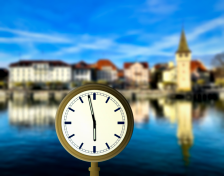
**5:58**
